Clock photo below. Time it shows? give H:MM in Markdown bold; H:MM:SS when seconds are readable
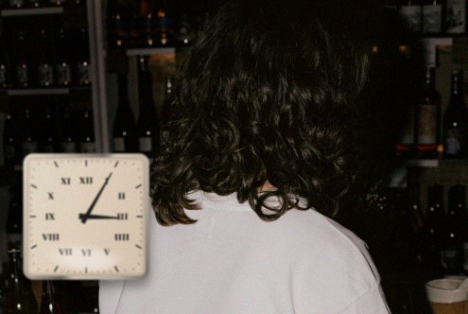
**3:05**
